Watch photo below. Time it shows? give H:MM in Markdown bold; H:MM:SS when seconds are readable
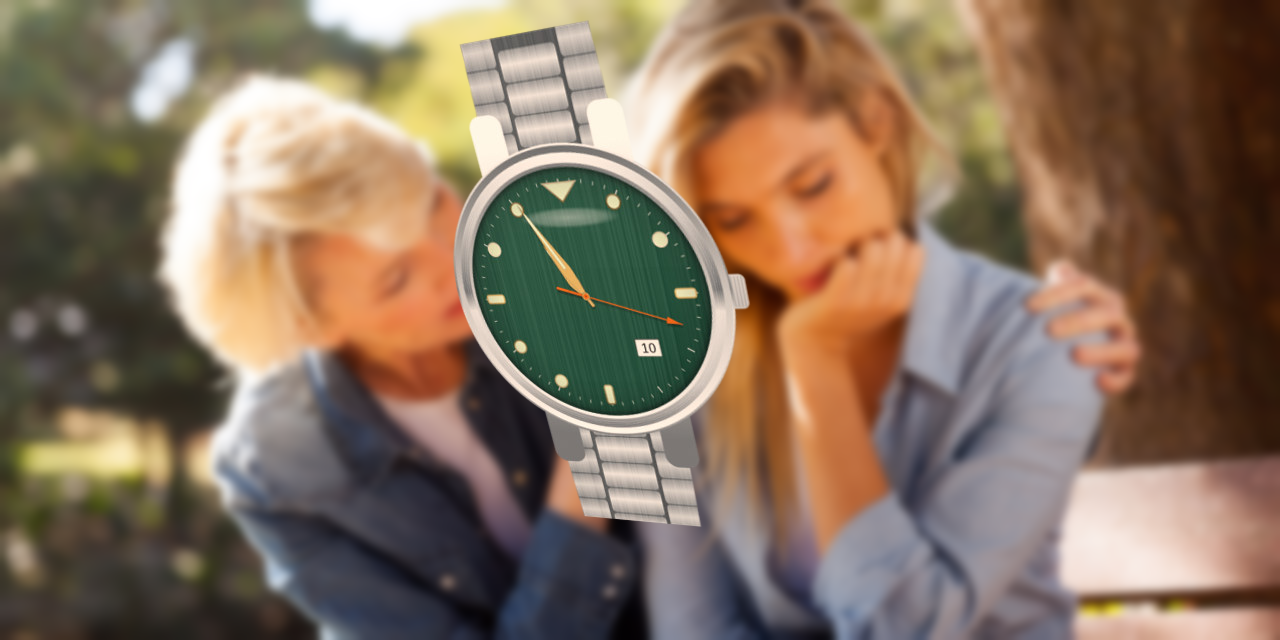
**10:55:18**
